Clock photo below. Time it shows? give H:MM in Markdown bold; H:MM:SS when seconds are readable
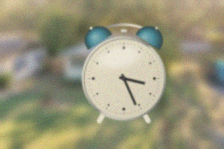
**3:26**
